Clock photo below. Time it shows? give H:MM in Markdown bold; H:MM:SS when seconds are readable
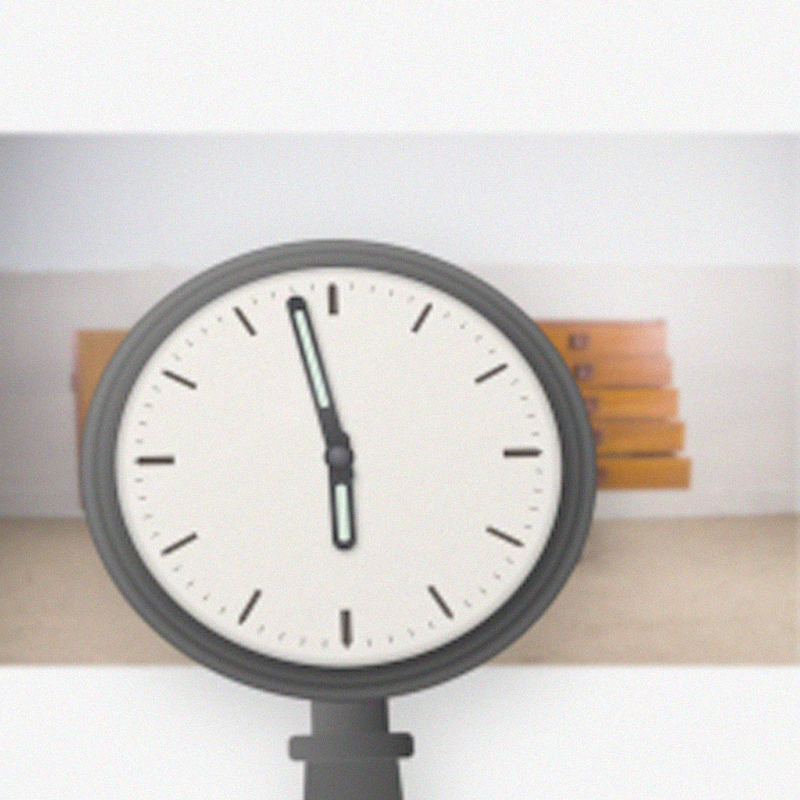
**5:58**
